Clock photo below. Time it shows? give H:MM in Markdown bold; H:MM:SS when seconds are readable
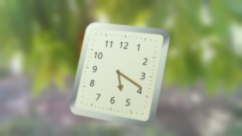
**5:19**
